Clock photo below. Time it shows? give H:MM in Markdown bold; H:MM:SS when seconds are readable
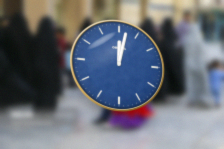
**12:02**
